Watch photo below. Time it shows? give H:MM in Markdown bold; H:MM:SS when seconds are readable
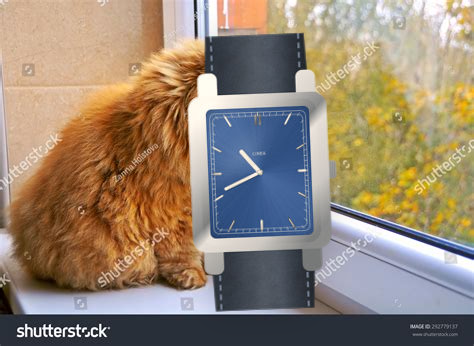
**10:41**
